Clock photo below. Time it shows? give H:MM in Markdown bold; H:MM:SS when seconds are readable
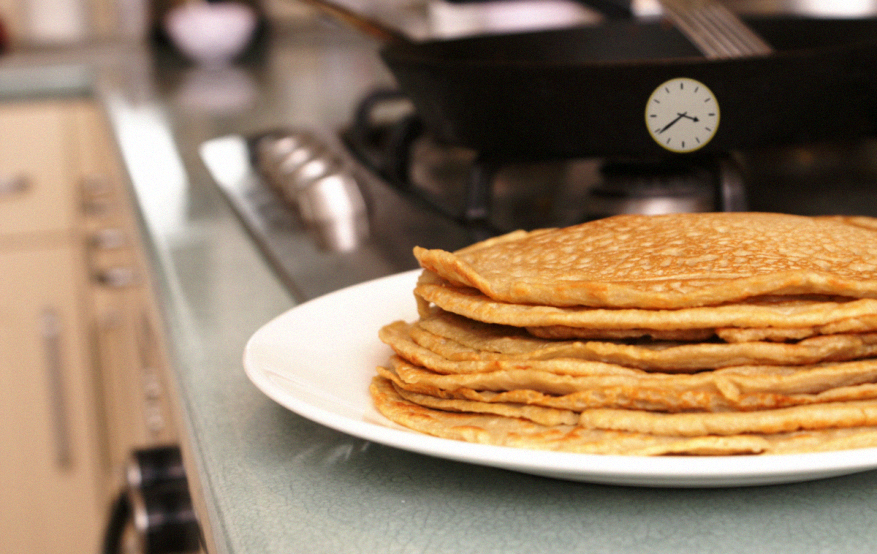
**3:39**
